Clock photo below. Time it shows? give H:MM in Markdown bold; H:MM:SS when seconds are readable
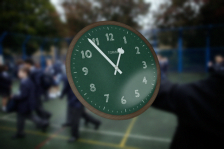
**12:54**
